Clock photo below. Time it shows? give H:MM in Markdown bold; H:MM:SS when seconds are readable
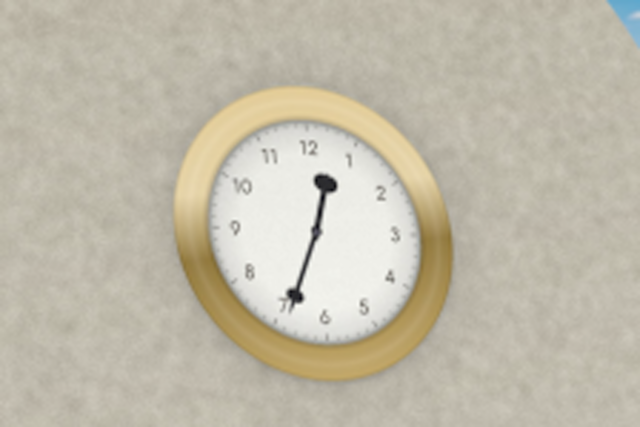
**12:34**
